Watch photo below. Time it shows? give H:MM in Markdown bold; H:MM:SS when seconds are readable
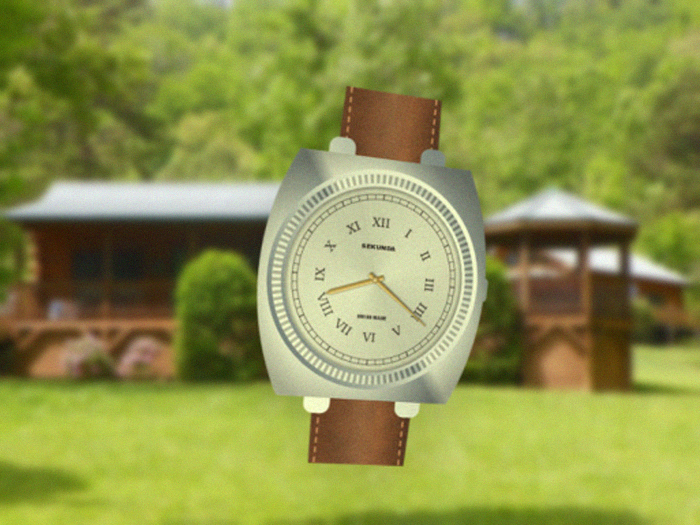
**8:21**
